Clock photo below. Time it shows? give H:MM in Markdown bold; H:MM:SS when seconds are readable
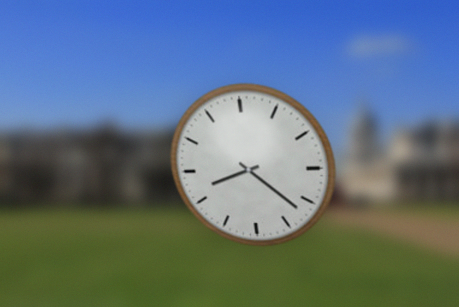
**8:22**
